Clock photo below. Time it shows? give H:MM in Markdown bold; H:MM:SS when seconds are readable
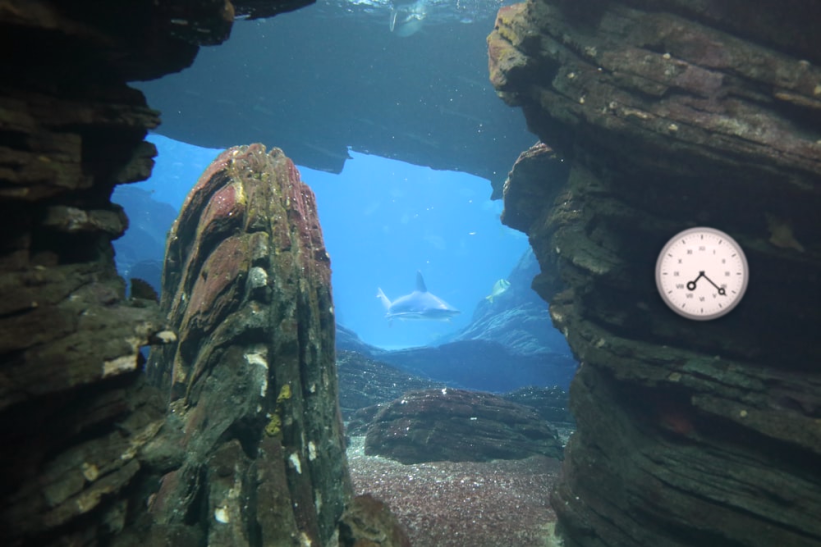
**7:22**
